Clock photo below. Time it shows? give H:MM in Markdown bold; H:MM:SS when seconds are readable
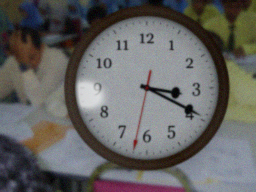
**3:19:32**
